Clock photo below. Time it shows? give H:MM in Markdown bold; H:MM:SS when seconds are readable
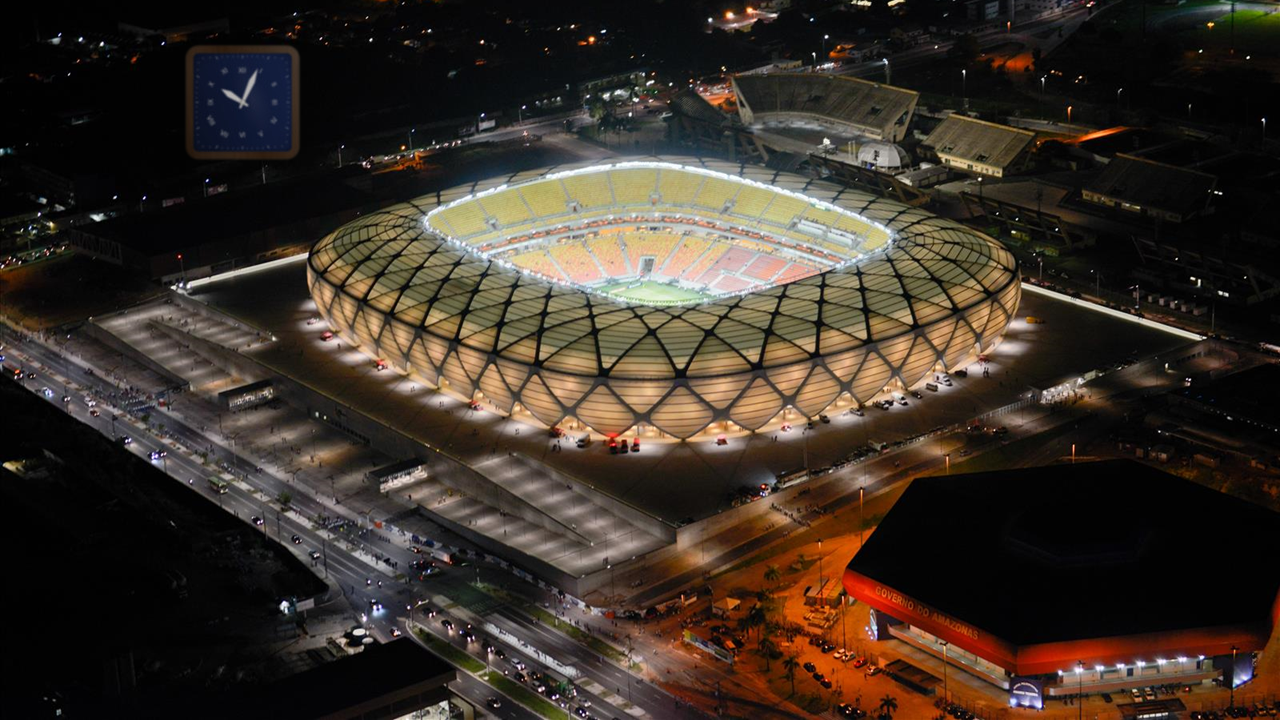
**10:04**
